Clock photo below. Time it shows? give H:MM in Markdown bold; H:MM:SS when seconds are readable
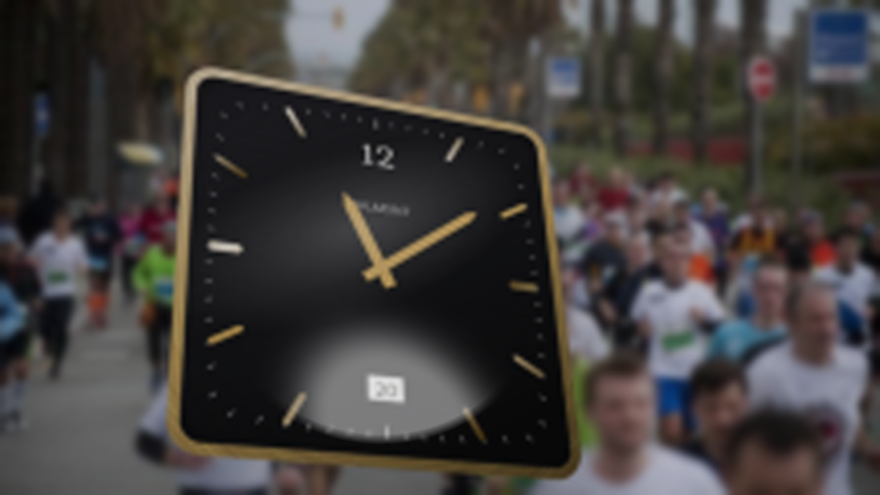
**11:09**
